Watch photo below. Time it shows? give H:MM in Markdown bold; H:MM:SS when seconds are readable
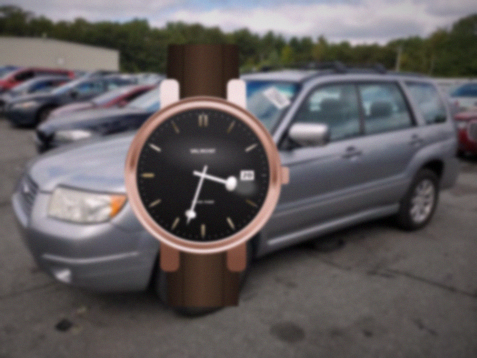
**3:33**
